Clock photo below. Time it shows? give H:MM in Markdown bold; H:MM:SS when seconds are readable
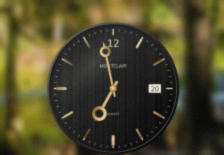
**6:58**
